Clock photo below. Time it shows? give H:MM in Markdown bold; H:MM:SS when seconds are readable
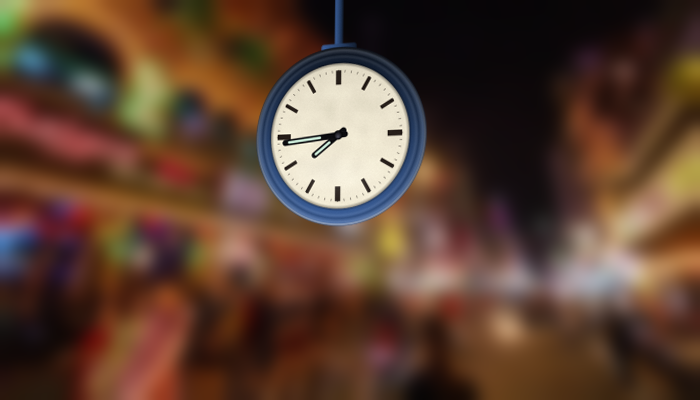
**7:44**
